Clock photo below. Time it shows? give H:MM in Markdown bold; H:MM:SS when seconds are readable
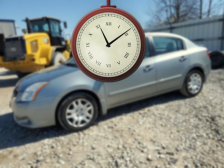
**11:09**
